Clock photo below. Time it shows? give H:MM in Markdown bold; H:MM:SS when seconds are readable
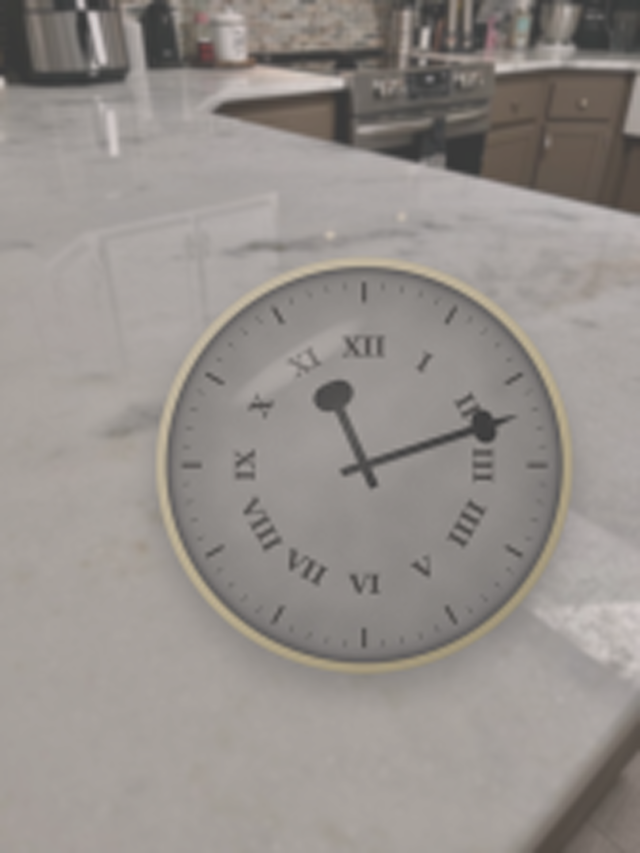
**11:12**
